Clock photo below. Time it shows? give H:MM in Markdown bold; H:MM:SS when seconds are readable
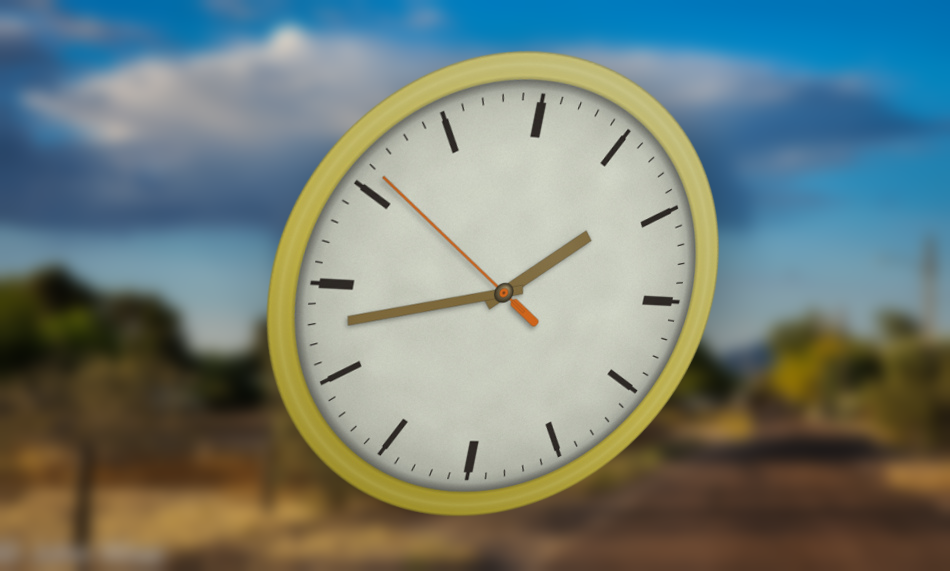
**1:42:51**
